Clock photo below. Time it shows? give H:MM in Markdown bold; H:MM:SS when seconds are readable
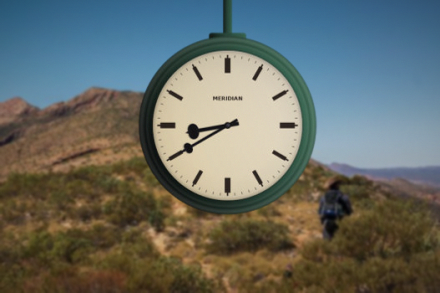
**8:40**
